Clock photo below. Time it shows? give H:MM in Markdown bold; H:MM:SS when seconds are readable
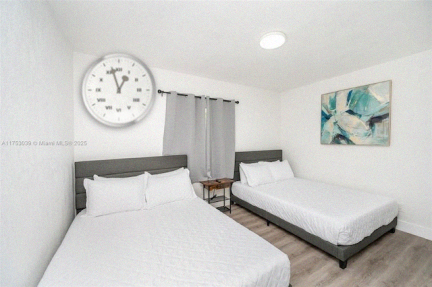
**12:57**
